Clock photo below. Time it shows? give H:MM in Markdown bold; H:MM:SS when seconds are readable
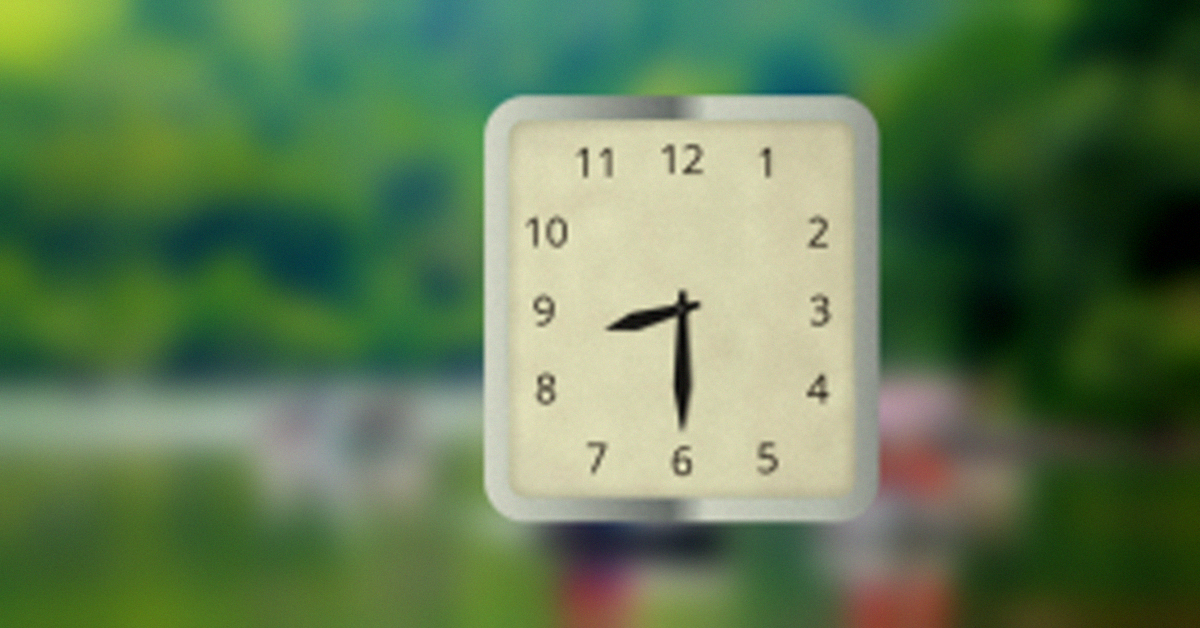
**8:30**
